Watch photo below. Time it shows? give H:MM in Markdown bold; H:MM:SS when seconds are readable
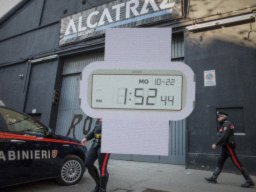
**1:52:44**
